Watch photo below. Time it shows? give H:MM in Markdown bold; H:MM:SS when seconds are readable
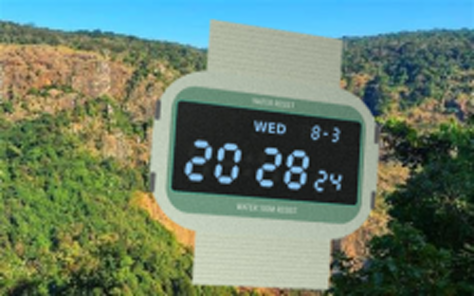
**20:28:24**
